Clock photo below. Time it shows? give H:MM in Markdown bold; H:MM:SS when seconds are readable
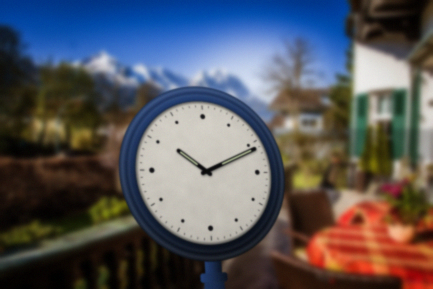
**10:11**
